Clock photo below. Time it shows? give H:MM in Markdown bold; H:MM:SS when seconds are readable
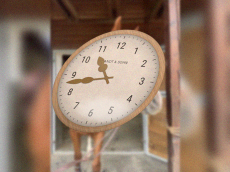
**10:43**
